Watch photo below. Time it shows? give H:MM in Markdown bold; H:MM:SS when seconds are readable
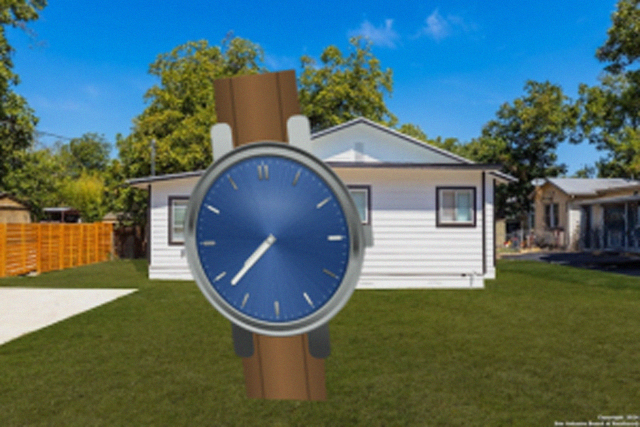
**7:38**
